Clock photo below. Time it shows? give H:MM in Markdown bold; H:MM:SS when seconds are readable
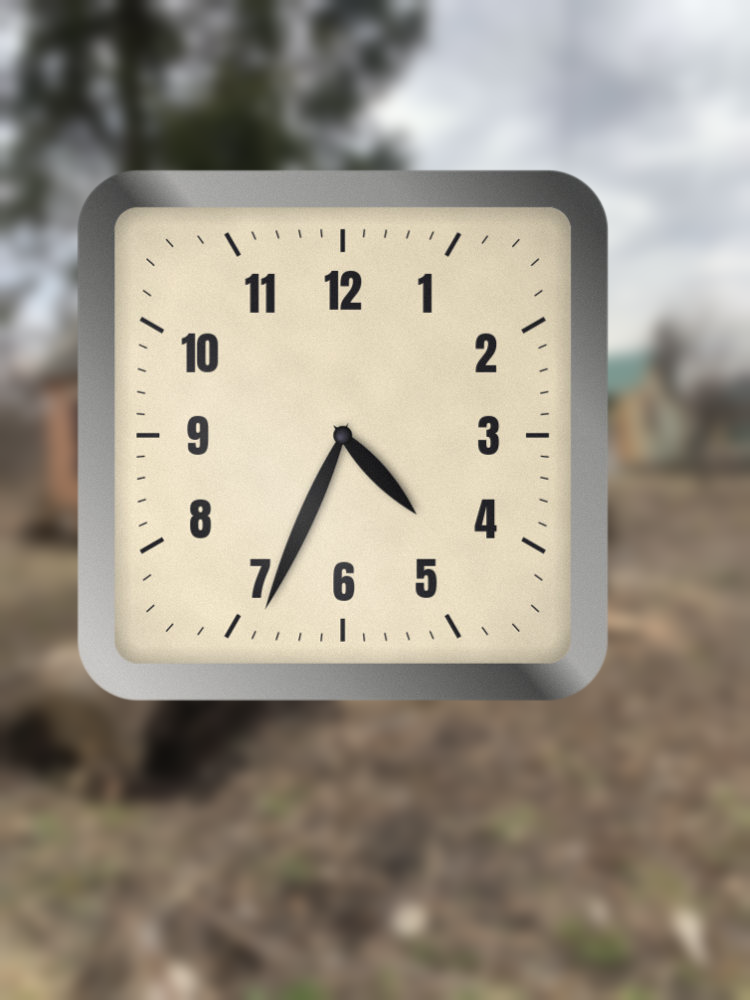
**4:34**
